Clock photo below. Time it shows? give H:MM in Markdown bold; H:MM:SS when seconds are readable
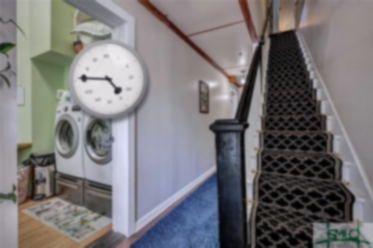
**4:46**
